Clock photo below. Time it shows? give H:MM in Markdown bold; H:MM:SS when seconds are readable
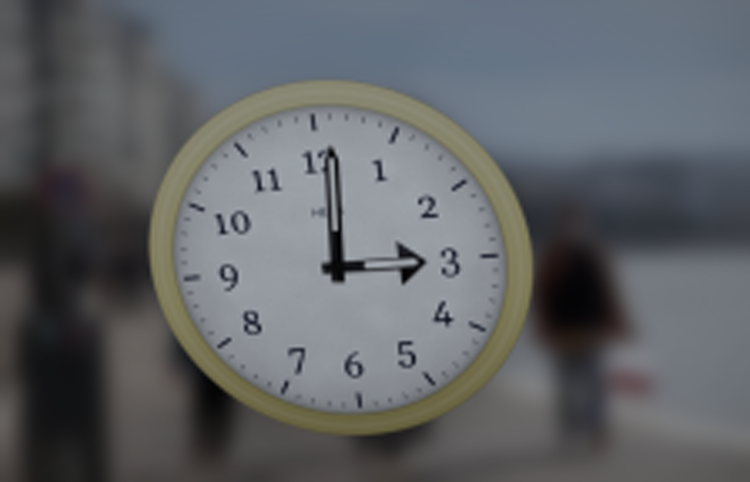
**3:01**
